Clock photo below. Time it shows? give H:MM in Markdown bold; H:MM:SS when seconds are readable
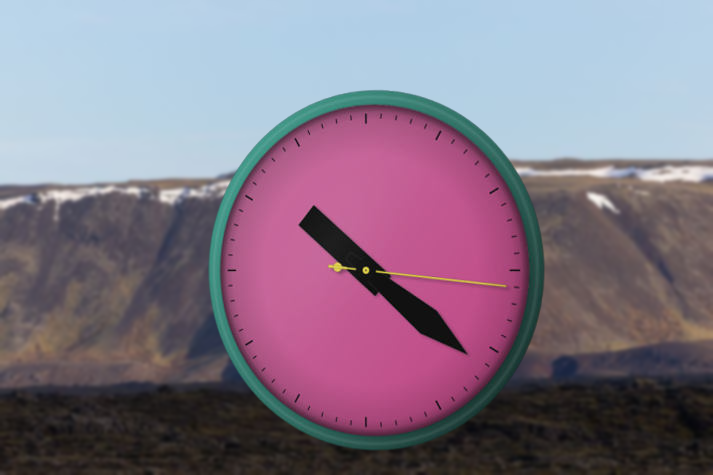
**10:21:16**
